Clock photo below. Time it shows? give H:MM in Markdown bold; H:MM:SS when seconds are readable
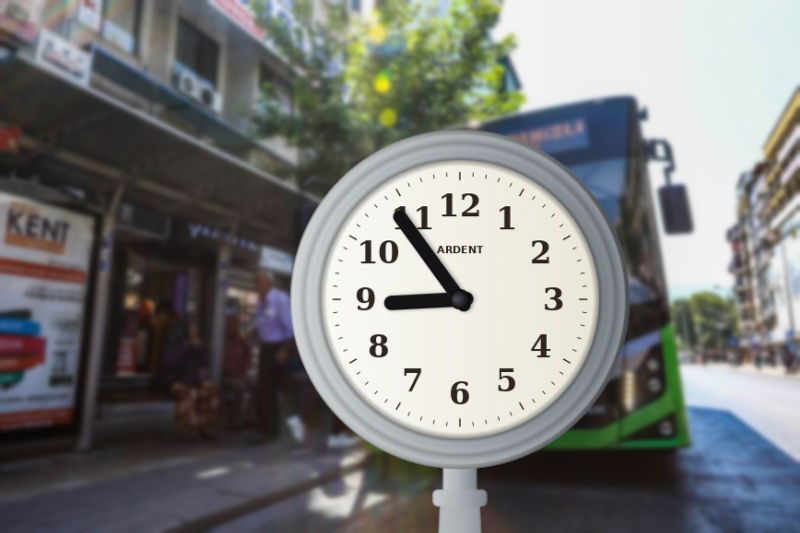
**8:54**
